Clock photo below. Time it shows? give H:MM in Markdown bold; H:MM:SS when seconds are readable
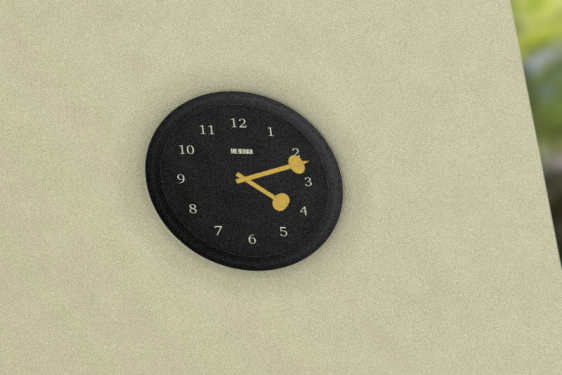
**4:12**
